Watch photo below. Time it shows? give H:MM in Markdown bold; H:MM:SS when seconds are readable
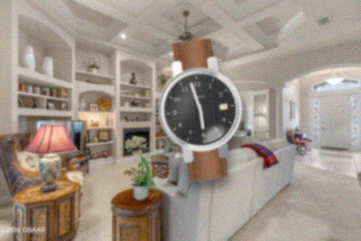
**5:58**
